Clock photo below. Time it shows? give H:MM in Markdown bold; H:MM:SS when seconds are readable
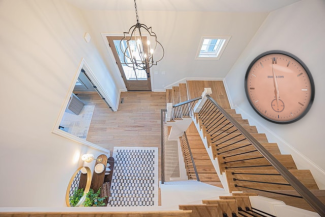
**5:59**
